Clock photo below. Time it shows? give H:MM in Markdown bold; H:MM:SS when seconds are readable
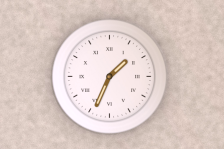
**1:34**
